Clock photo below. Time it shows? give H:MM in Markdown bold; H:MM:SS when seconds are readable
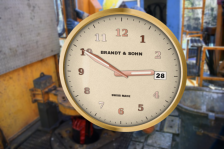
**2:50**
